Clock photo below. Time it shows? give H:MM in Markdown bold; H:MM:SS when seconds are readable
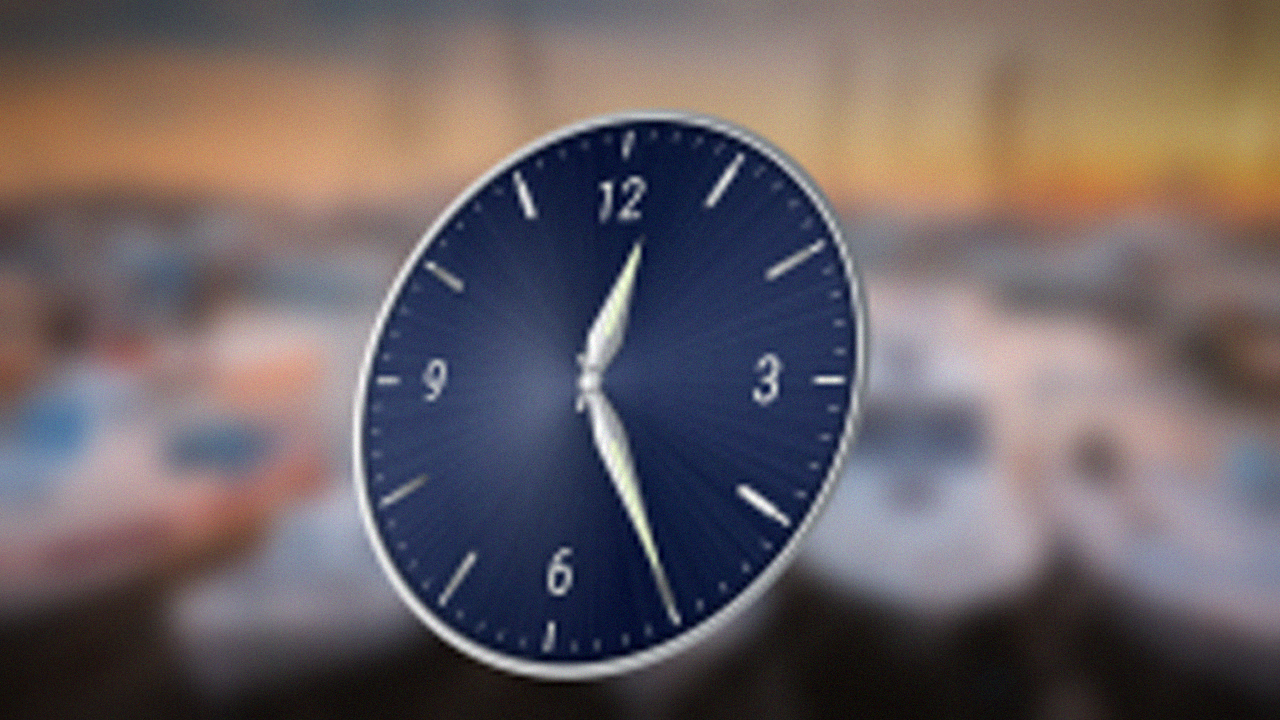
**12:25**
